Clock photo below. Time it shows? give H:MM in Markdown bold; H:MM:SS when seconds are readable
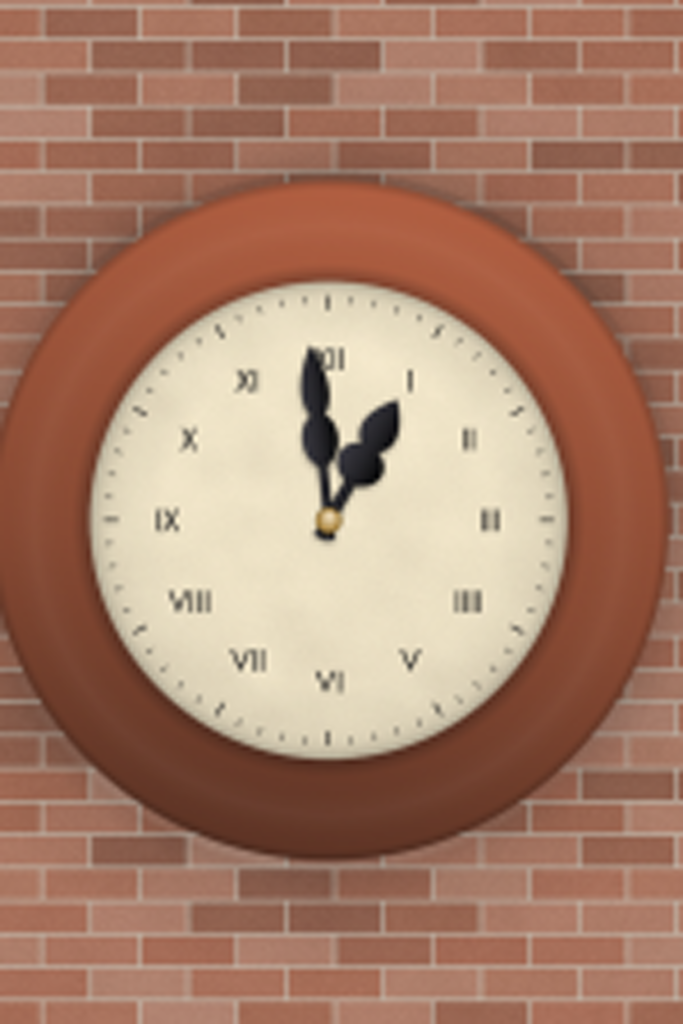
**12:59**
